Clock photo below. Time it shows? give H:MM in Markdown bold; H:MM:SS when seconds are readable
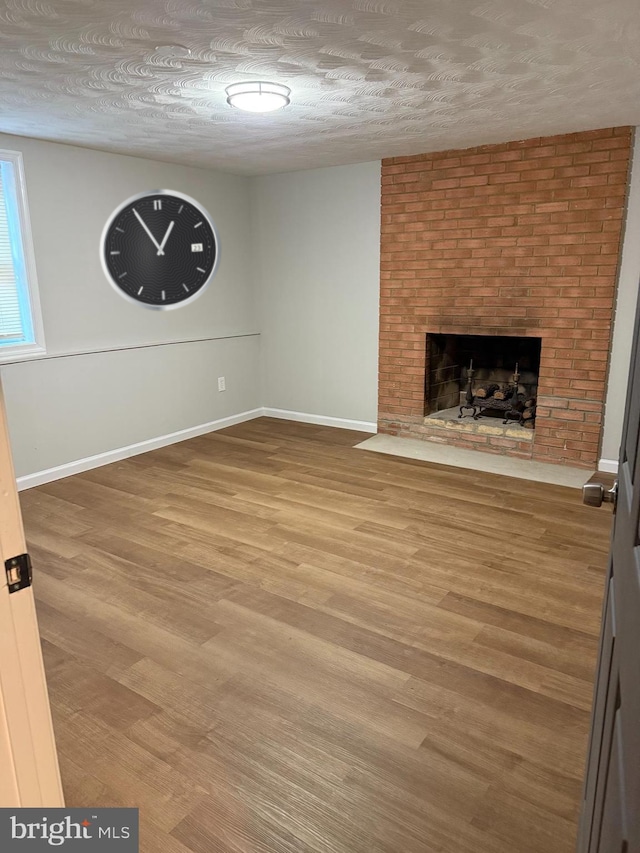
**12:55**
